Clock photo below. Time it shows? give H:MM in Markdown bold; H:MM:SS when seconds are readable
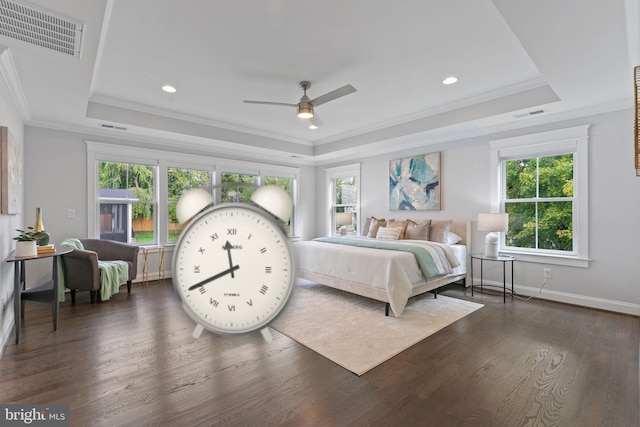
**11:41**
